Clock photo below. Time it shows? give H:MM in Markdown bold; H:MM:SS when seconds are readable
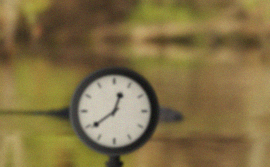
**12:39**
